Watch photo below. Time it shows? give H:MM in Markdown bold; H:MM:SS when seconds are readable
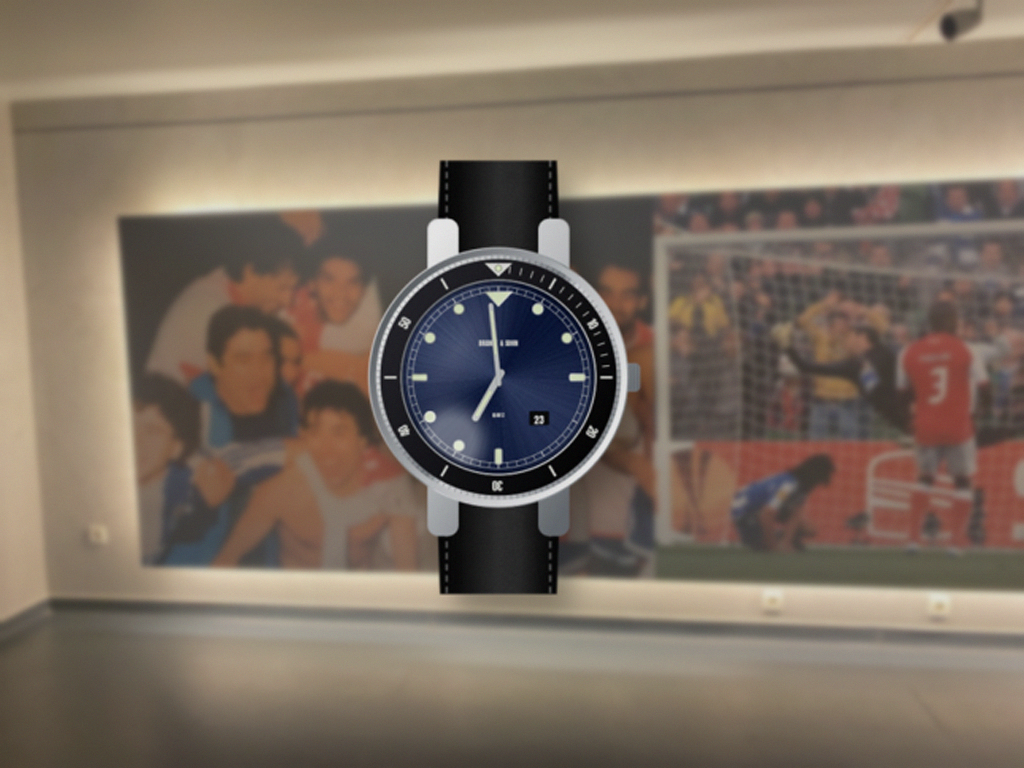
**6:59**
